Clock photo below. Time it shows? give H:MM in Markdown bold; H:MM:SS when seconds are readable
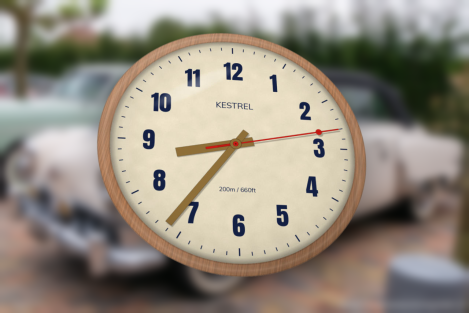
**8:36:13**
